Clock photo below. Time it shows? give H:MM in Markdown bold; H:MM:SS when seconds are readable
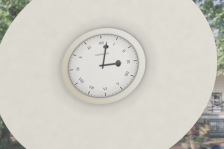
**3:02**
